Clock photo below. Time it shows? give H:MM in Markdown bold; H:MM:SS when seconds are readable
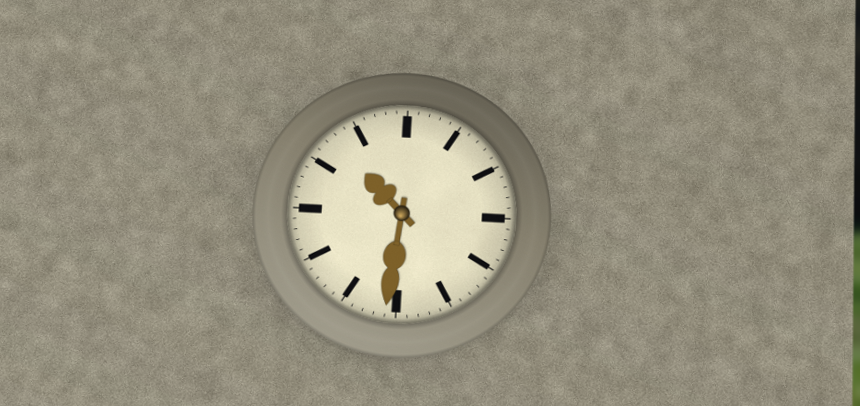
**10:31**
